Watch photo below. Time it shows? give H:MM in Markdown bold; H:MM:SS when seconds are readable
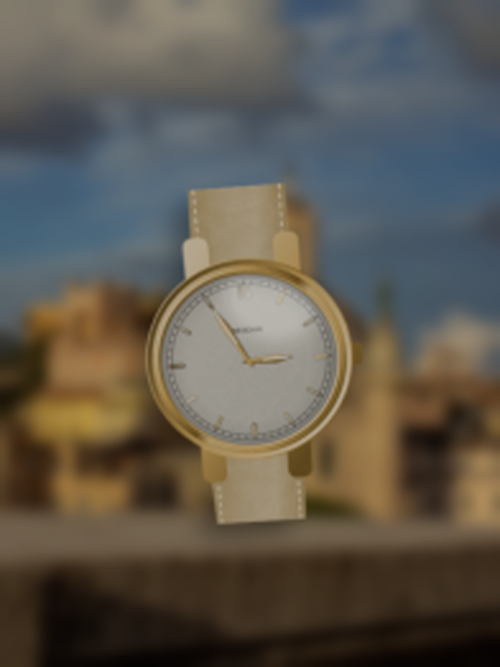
**2:55**
